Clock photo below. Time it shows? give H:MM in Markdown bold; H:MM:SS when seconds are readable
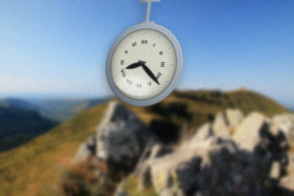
**8:22**
